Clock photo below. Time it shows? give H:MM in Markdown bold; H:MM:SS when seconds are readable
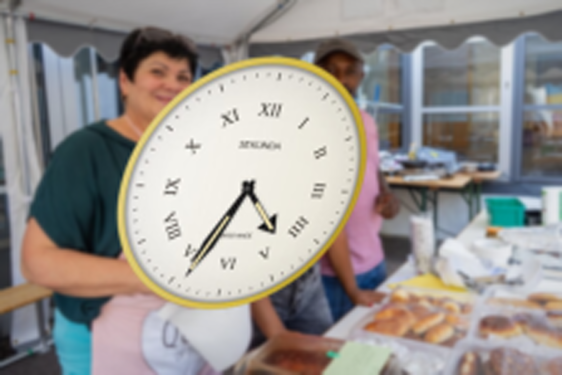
**4:34**
